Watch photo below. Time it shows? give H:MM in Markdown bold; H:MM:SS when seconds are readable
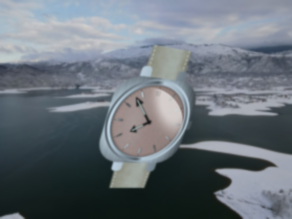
**7:53**
